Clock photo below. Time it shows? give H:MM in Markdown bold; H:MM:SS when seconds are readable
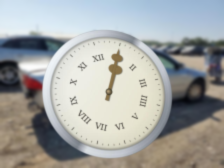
**1:05**
